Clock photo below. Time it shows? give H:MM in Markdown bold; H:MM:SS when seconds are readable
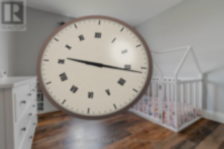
**9:16**
